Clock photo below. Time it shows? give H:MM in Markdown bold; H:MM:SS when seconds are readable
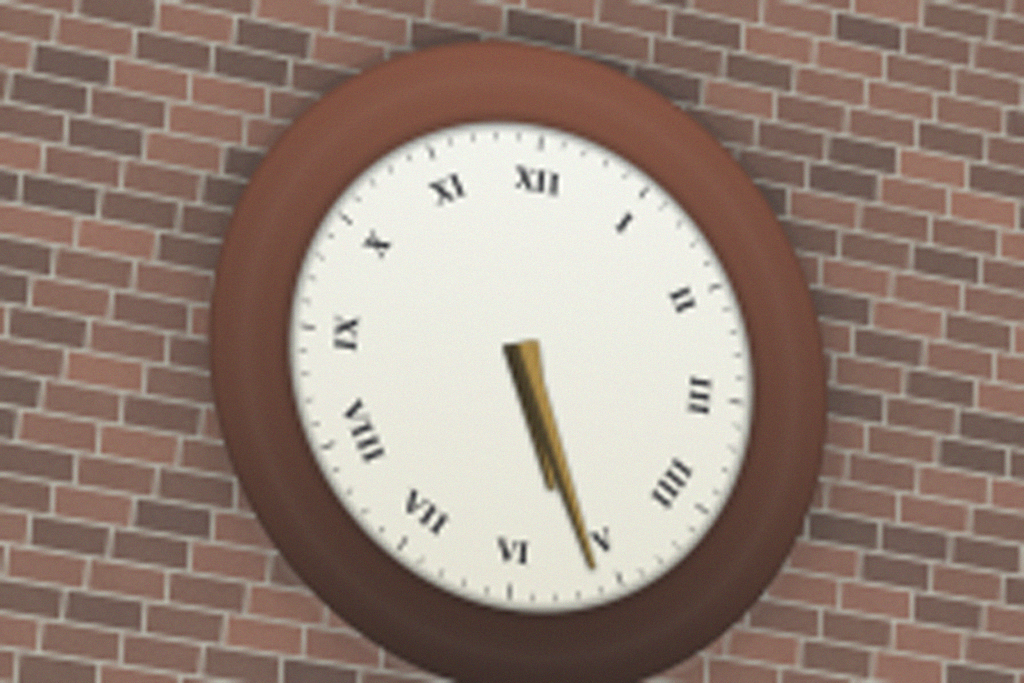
**5:26**
